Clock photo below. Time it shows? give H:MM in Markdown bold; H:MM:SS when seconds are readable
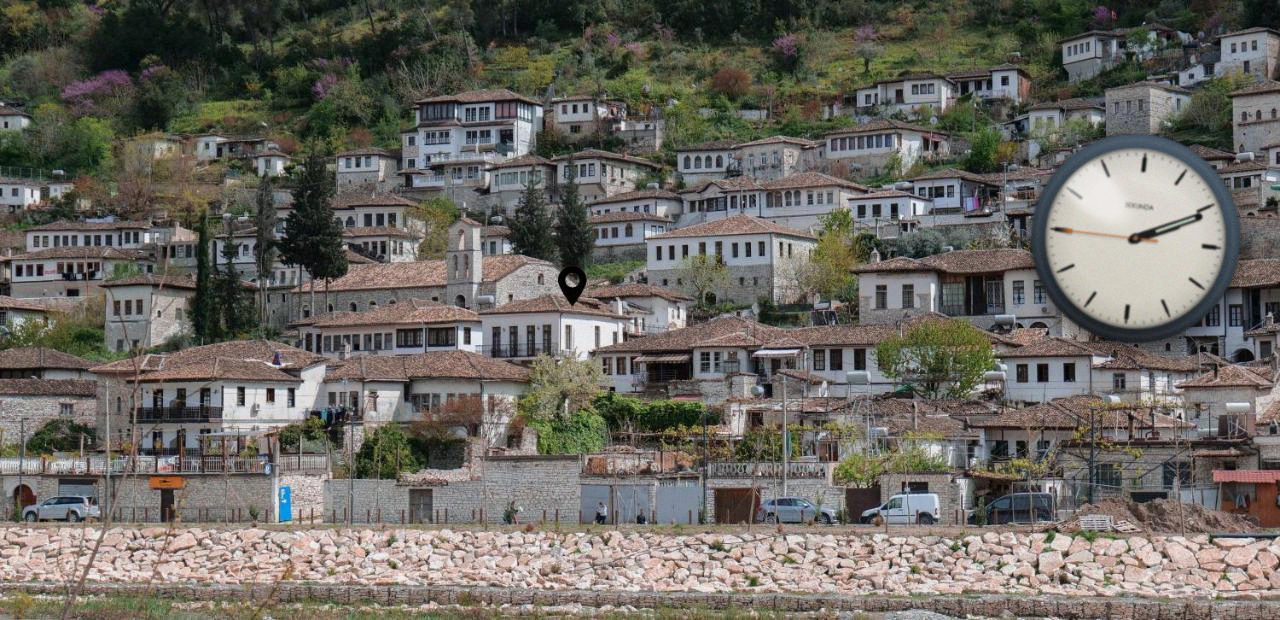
**2:10:45**
